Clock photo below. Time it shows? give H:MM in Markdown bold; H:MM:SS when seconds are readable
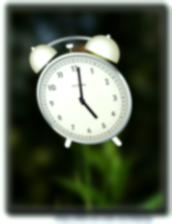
**5:01**
